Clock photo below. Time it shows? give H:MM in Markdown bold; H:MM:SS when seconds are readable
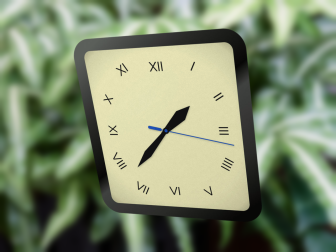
**1:37:17**
